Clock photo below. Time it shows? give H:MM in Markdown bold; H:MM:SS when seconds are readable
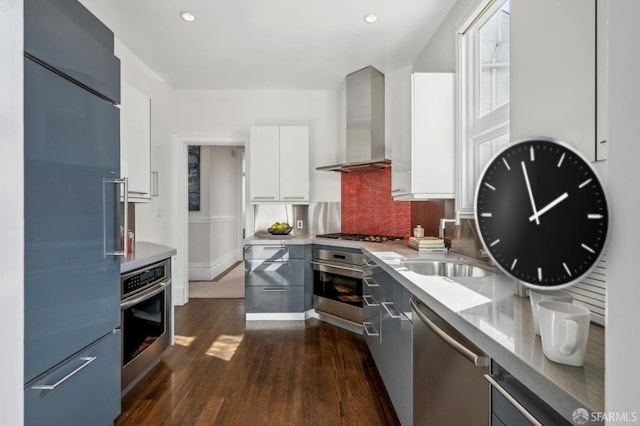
**1:58**
